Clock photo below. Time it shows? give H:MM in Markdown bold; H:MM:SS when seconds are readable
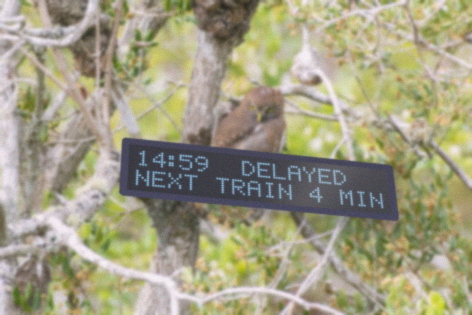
**14:59**
